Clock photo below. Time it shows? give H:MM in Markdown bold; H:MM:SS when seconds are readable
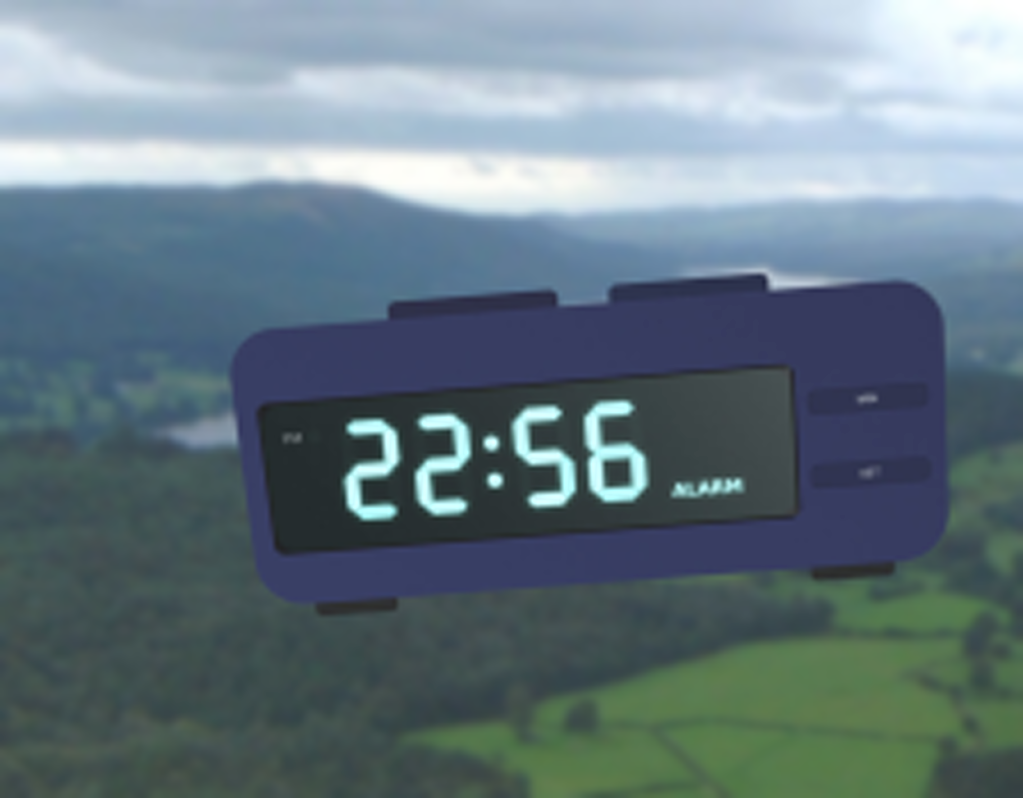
**22:56**
